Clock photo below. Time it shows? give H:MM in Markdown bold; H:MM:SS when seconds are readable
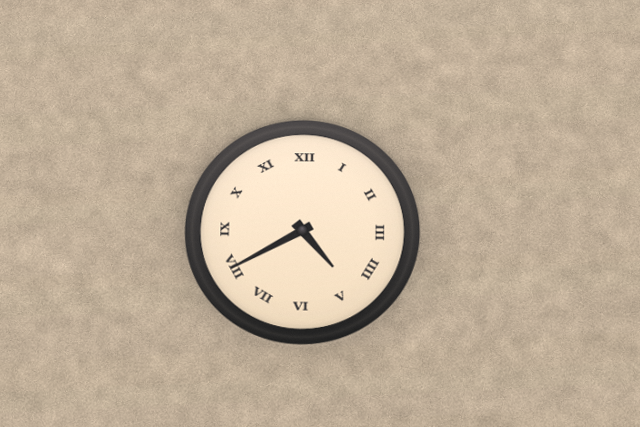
**4:40**
